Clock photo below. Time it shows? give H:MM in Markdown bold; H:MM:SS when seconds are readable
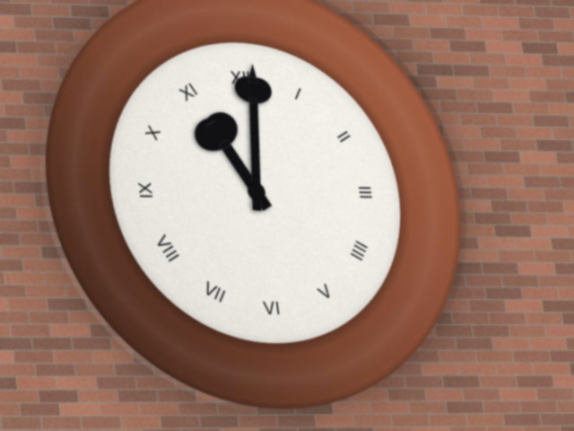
**11:01**
